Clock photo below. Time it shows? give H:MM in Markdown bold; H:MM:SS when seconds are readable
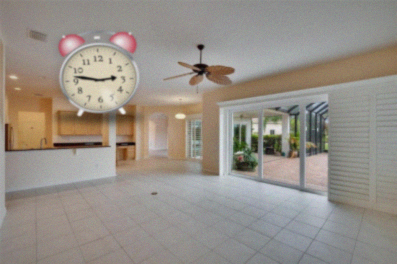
**2:47**
